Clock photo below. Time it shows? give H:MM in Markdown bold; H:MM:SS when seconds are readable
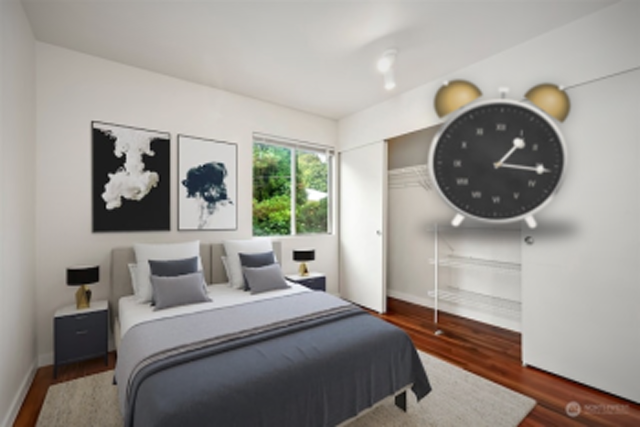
**1:16**
